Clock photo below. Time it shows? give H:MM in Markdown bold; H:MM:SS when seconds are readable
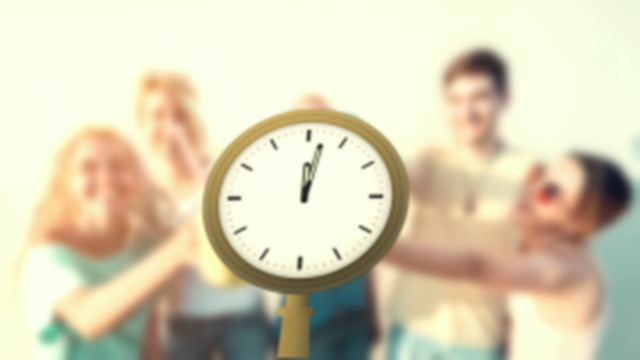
**12:02**
